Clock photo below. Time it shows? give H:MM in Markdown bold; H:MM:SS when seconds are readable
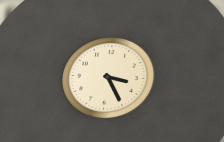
**3:25**
